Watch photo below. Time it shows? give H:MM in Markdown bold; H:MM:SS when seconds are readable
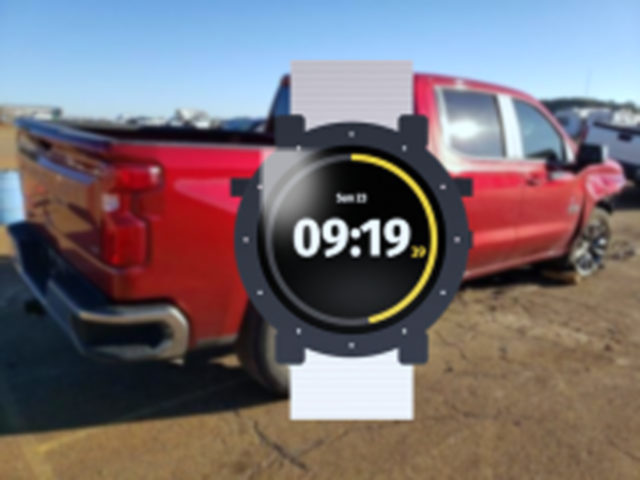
**9:19**
